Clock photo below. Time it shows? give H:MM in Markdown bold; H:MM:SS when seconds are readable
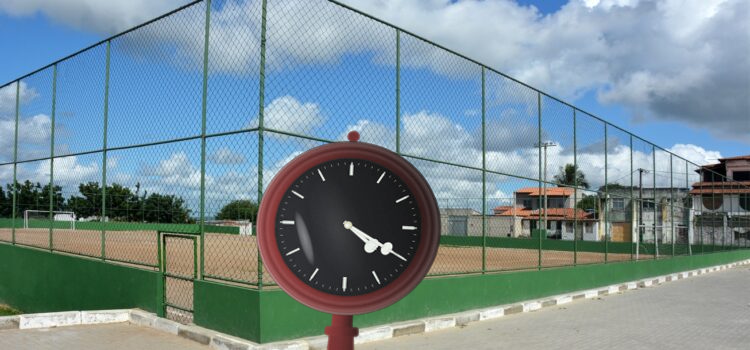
**4:20**
